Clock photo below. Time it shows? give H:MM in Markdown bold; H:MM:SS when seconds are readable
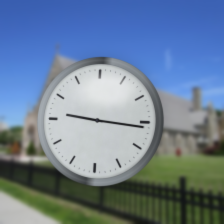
**9:16**
